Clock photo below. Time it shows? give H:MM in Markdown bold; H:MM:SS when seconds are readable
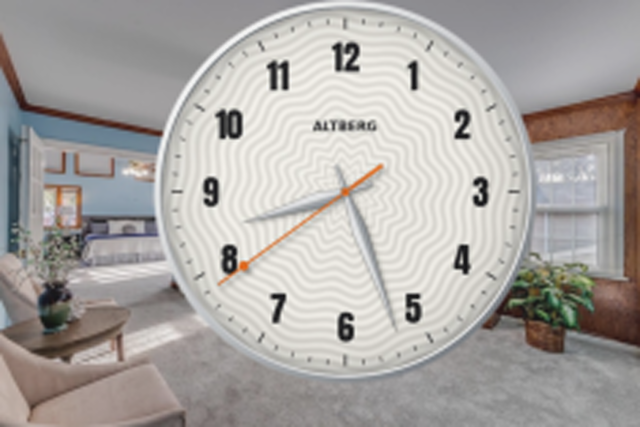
**8:26:39**
